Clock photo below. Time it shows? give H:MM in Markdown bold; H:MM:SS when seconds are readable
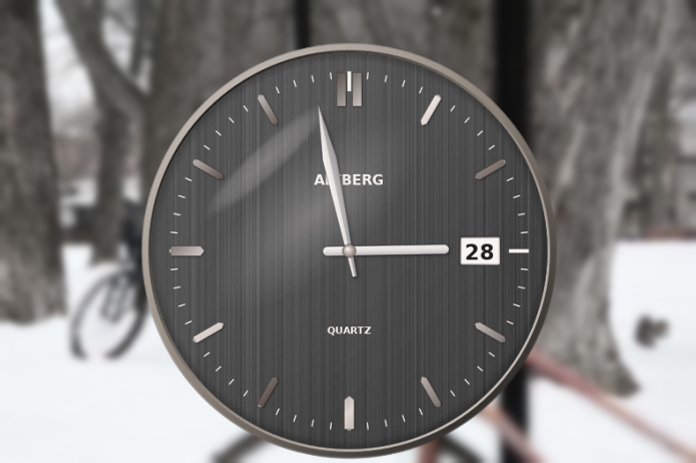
**2:58**
